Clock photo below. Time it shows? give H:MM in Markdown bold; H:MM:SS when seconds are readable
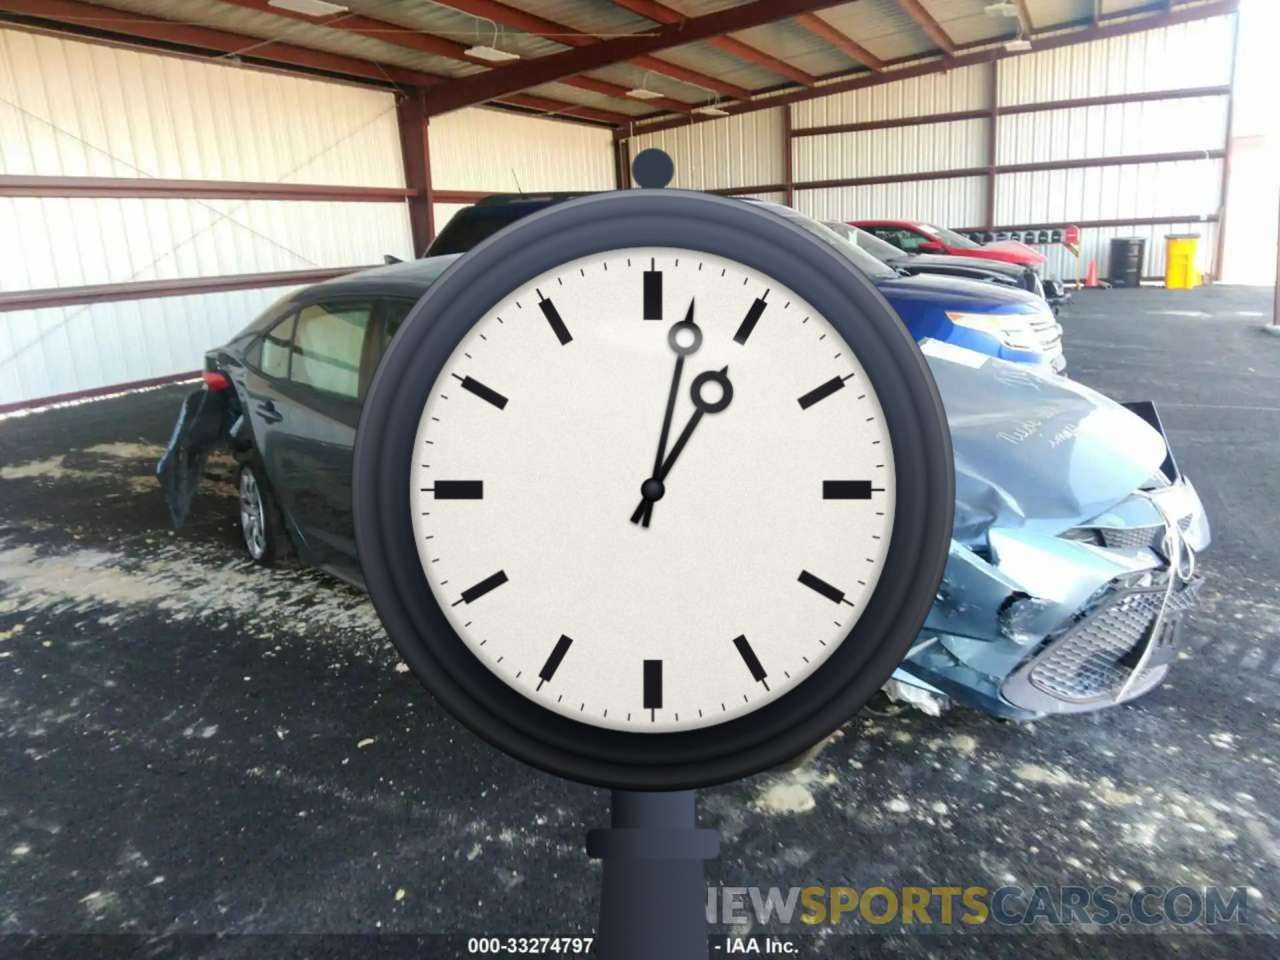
**1:02**
